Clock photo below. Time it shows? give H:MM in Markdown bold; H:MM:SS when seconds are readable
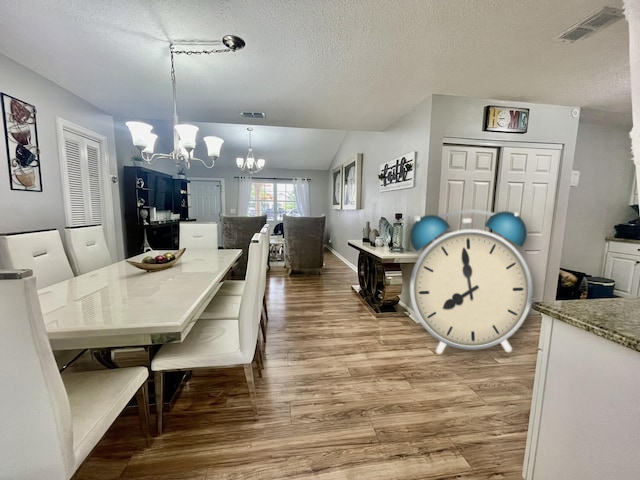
**7:59**
